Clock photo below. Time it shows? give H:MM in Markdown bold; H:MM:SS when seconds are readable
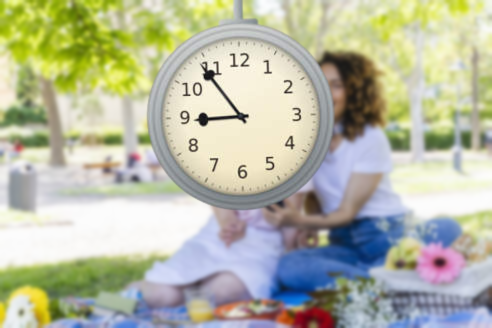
**8:54**
